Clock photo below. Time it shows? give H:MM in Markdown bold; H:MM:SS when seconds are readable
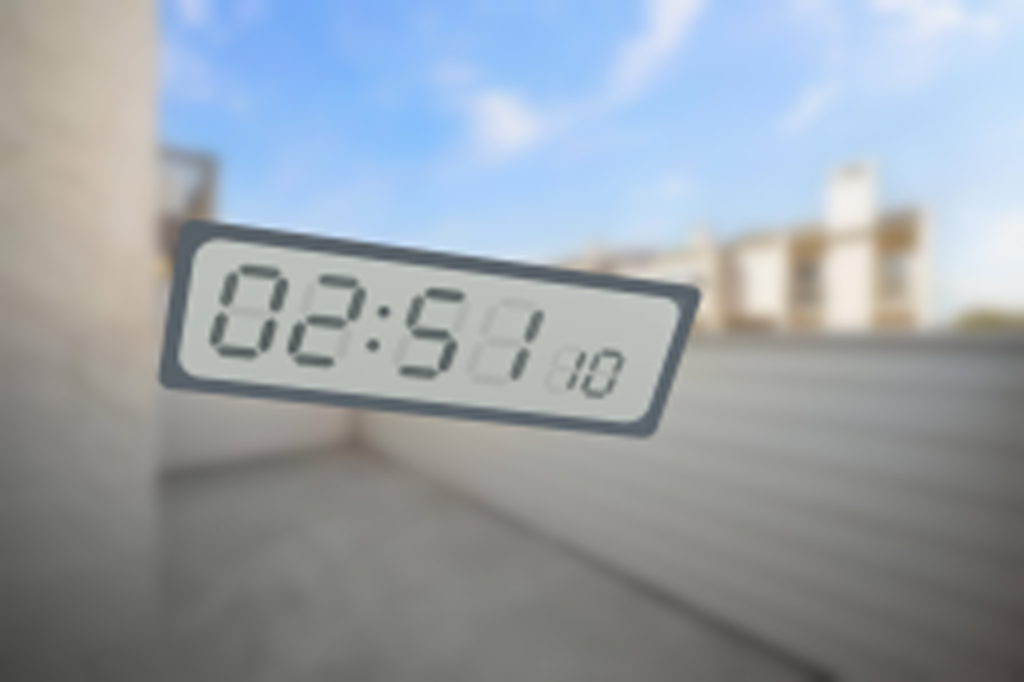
**2:51:10**
